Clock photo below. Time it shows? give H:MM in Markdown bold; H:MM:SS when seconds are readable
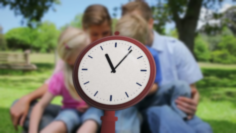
**11:06**
